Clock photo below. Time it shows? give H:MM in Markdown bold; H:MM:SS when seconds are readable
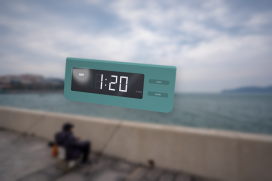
**1:20**
